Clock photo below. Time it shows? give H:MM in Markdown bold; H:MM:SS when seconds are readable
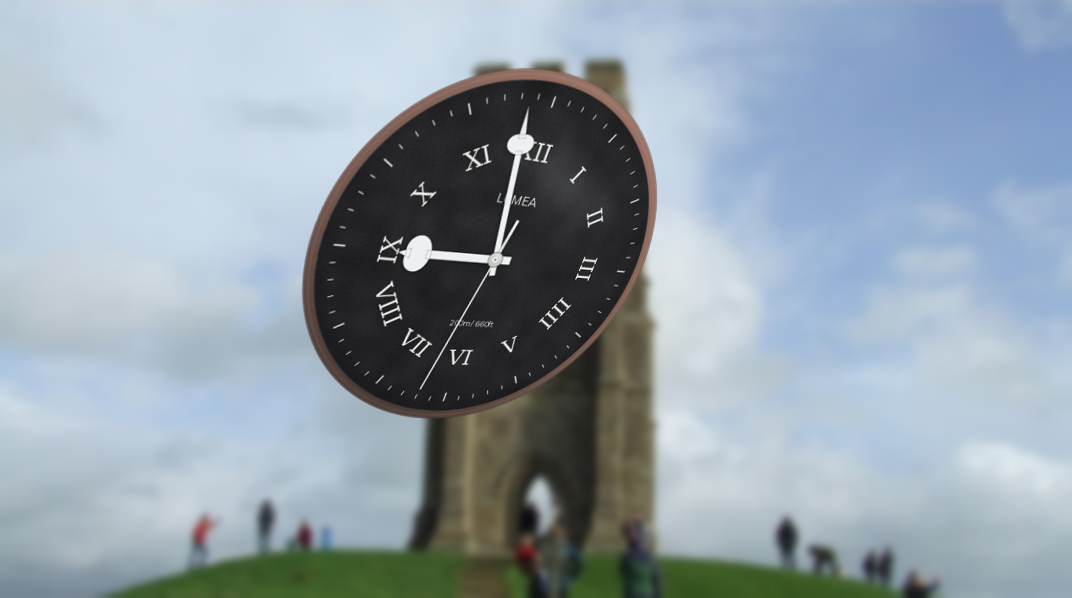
**8:58:32**
